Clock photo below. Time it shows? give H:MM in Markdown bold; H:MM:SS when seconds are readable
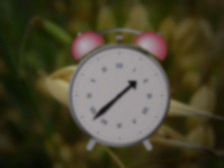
**1:38**
